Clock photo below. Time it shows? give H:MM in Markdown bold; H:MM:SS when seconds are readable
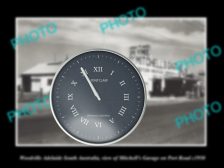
**10:55**
